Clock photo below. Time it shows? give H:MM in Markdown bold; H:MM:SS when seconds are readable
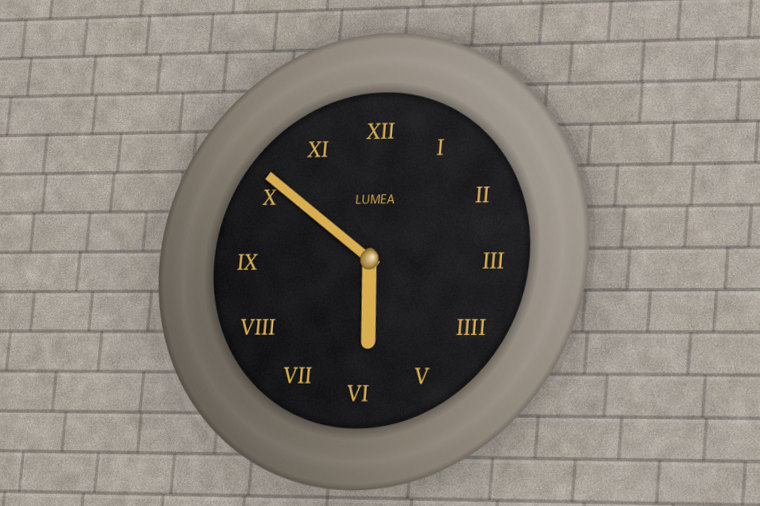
**5:51**
